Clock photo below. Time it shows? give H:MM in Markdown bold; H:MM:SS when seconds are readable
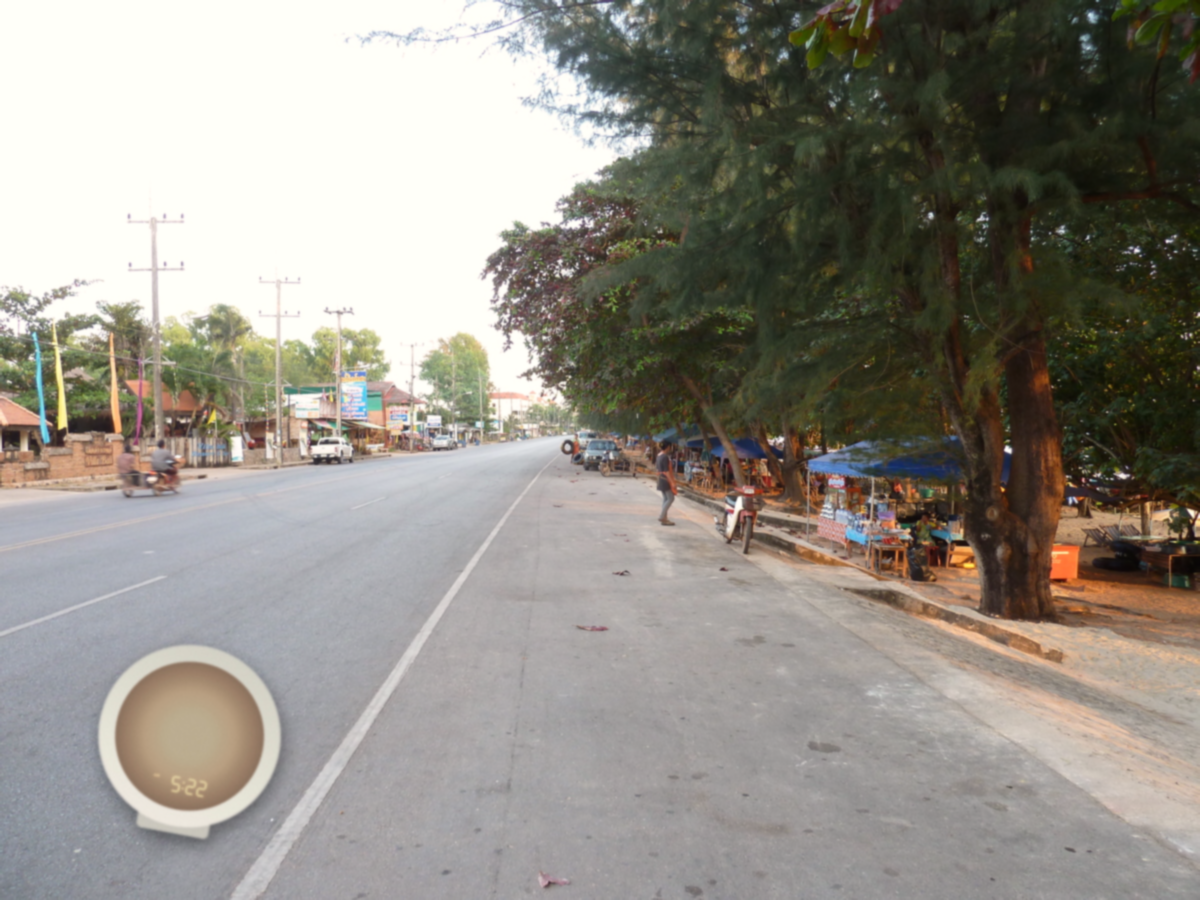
**5:22**
